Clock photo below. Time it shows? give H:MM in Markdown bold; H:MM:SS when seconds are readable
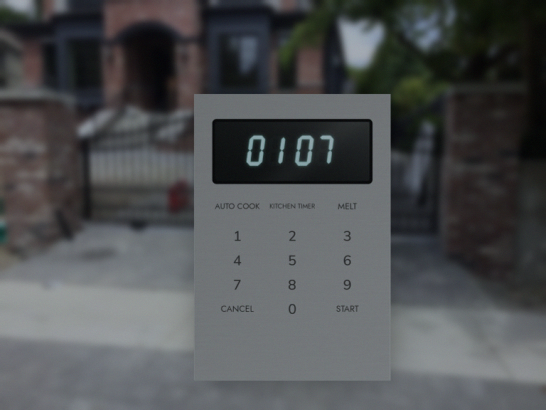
**1:07**
